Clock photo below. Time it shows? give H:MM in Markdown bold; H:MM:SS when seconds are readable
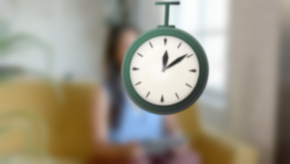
**12:09**
